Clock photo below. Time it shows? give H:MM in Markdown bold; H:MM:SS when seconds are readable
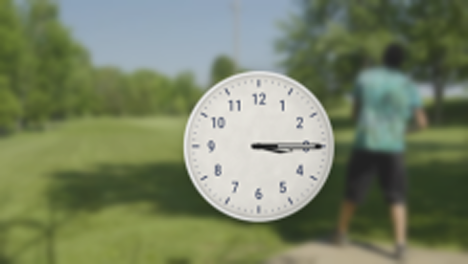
**3:15**
